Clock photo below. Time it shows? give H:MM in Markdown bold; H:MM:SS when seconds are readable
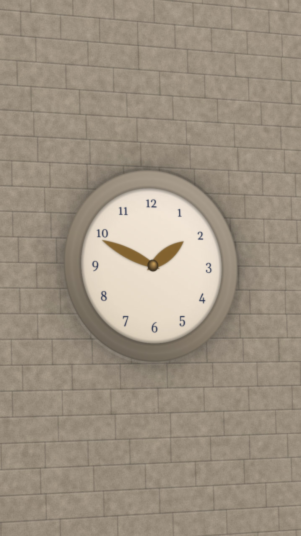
**1:49**
